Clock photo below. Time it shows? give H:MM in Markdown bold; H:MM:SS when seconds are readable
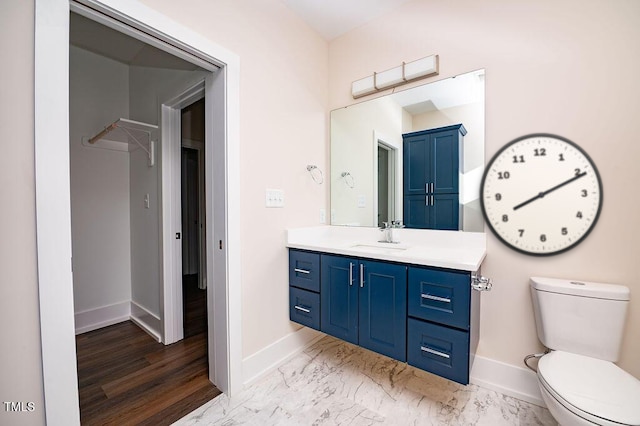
**8:11**
